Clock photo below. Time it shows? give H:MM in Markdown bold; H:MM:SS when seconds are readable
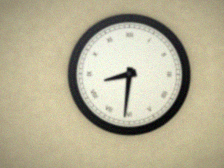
**8:31**
